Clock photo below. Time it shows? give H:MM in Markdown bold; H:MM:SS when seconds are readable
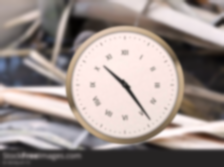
**10:24**
